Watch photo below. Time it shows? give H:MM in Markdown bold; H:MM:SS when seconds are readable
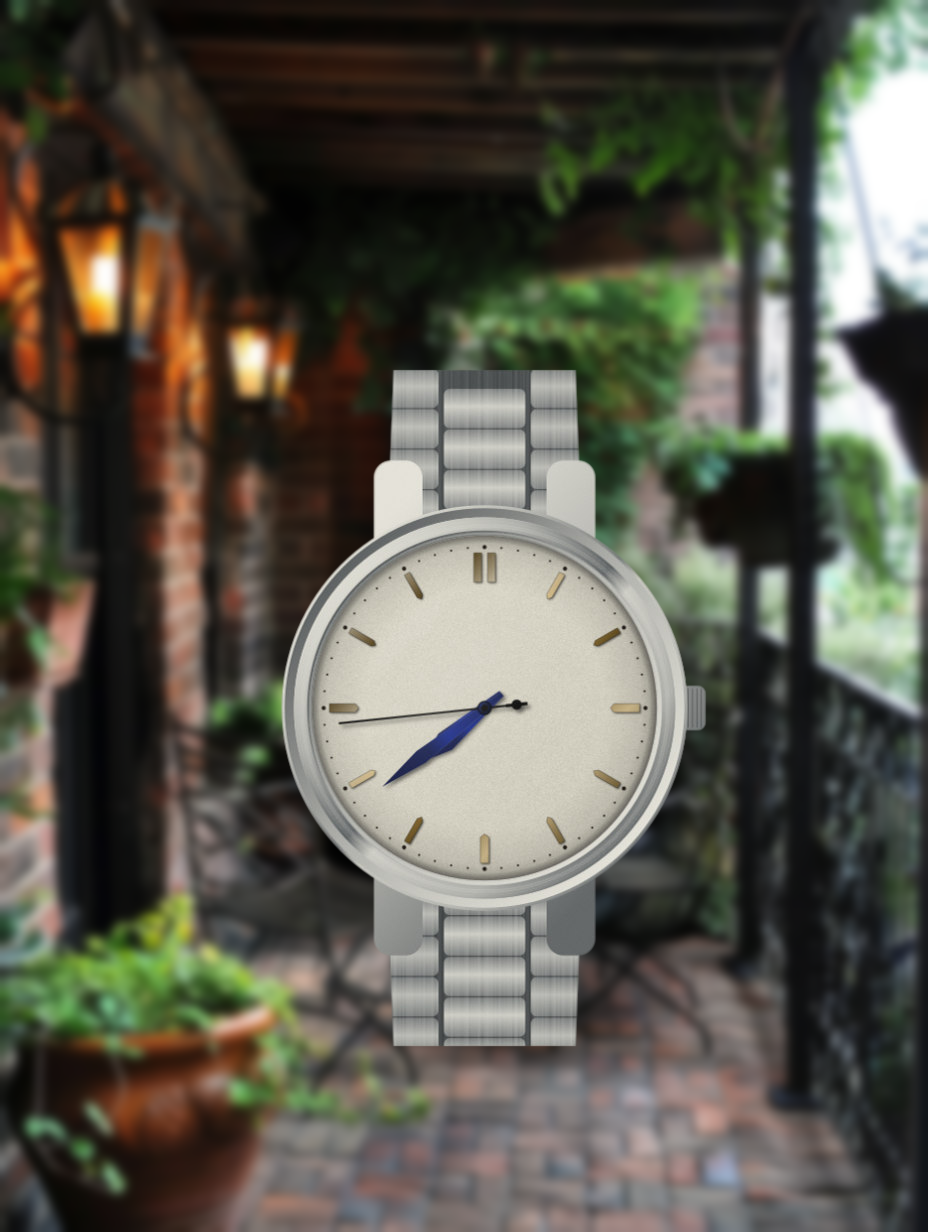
**7:38:44**
